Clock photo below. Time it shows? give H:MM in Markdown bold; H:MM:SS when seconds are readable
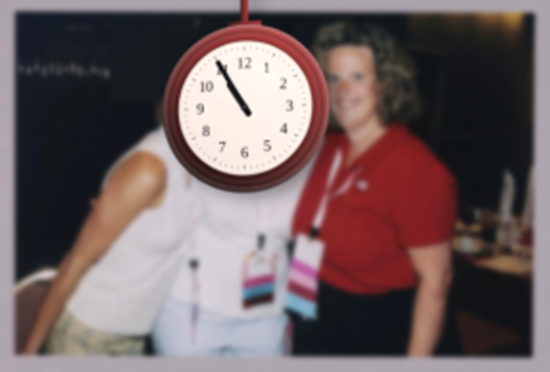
**10:55**
